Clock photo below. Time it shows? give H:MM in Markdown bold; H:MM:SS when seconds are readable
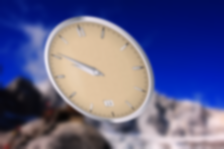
**9:51**
